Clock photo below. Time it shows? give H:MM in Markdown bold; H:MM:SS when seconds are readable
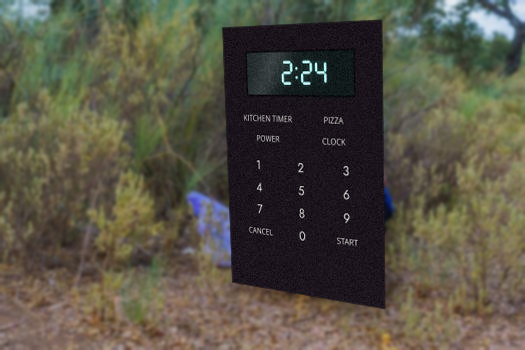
**2:24**
